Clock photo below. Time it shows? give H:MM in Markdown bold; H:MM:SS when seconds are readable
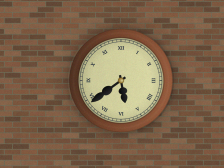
**5:39**
